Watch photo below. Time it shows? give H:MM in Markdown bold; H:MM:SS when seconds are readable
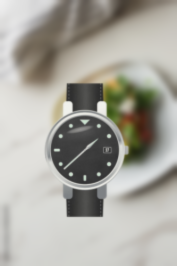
**1:38**
